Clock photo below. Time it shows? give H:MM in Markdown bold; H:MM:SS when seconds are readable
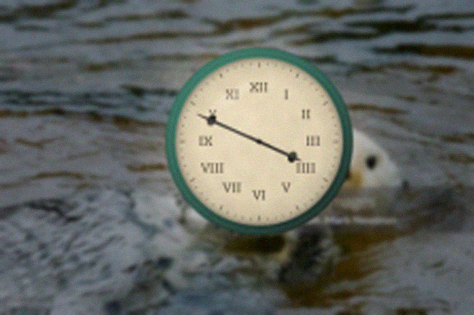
**3:49**
